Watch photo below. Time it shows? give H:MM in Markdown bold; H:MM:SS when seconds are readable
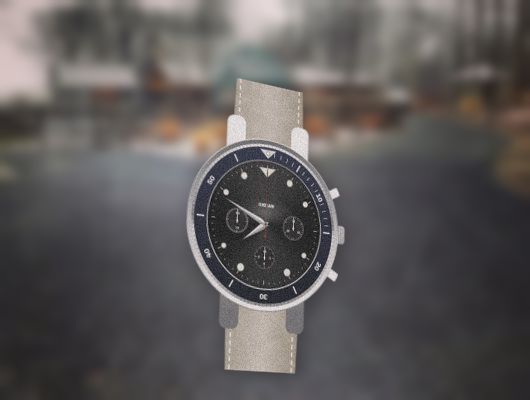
**7:49**
